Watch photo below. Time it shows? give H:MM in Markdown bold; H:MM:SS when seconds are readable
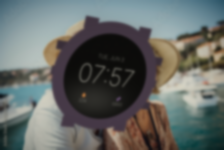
**7:57**
